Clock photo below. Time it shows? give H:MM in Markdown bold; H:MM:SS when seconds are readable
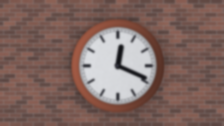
**12:19**
